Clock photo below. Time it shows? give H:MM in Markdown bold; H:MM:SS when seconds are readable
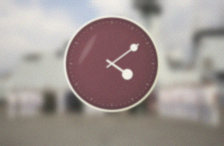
**4:09**
